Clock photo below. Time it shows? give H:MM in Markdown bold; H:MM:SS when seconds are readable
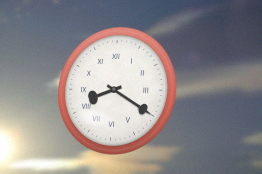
**8:20**
